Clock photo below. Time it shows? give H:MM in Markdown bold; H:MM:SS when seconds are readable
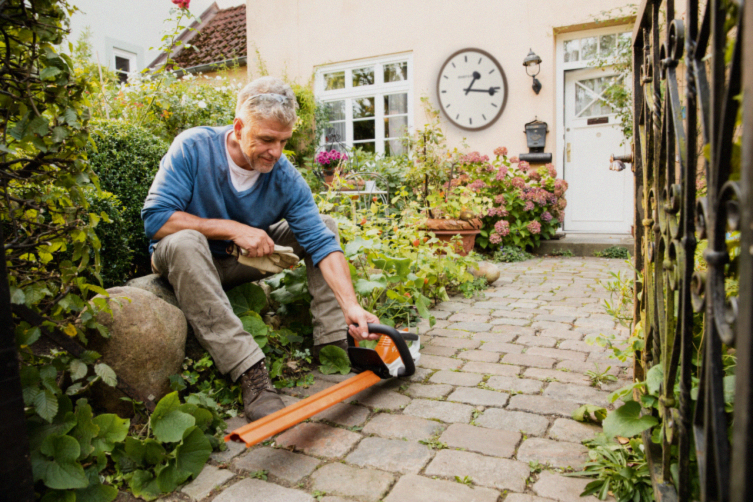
**1:16**
